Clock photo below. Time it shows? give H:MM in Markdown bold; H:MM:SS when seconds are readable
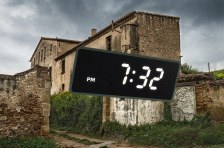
**7:32**
